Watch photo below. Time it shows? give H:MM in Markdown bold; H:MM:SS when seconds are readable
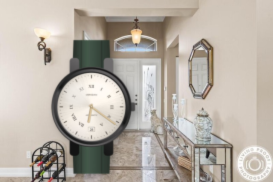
**6:21**
